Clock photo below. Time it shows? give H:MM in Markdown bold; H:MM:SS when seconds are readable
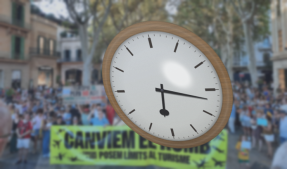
**6:17**
